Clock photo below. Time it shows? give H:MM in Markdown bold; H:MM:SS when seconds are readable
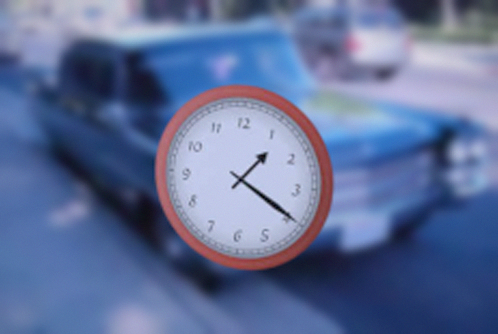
**1:20**
